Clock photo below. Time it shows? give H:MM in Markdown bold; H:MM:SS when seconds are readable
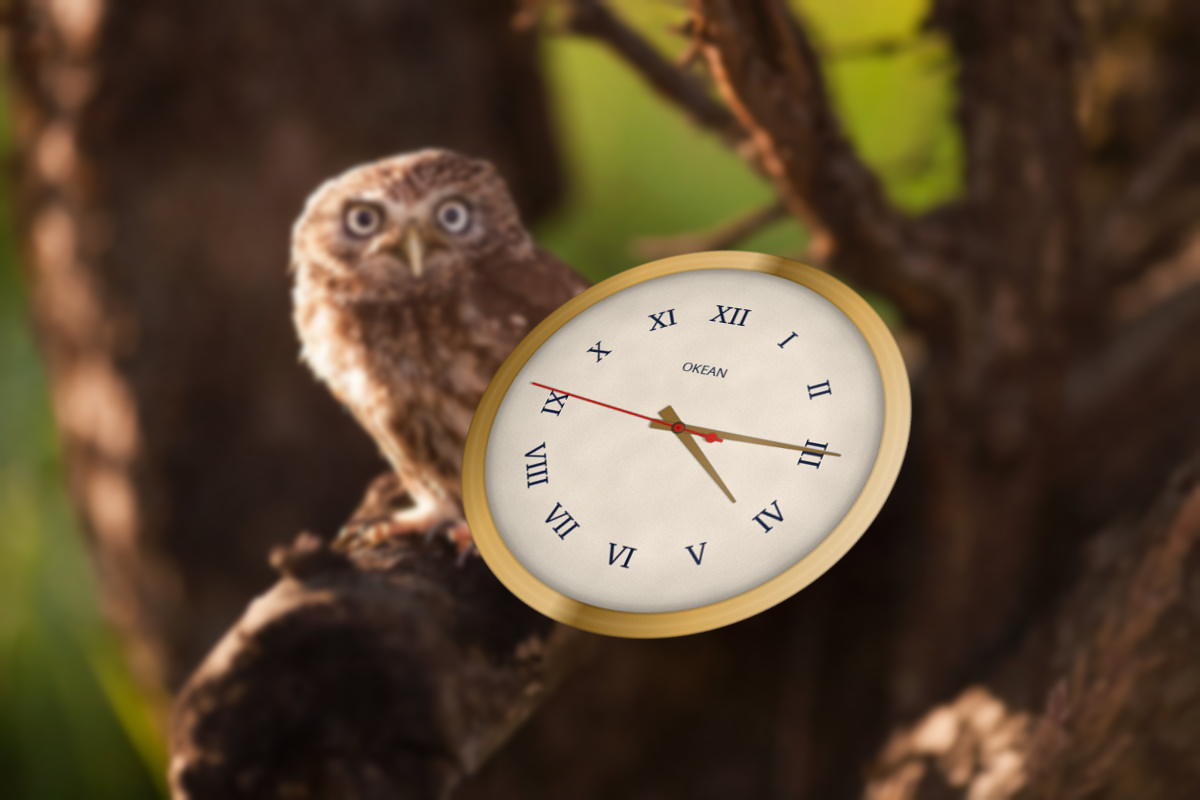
**4:14:46**
